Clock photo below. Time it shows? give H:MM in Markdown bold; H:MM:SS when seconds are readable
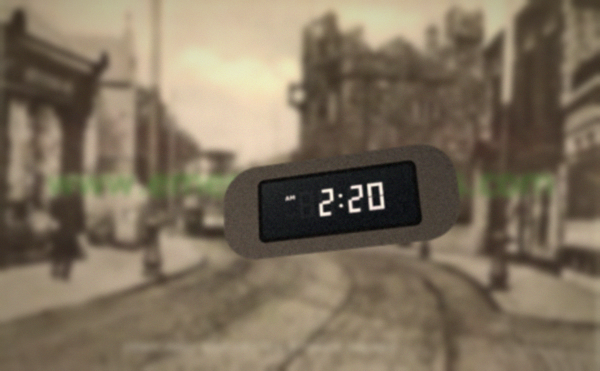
**2:20**
